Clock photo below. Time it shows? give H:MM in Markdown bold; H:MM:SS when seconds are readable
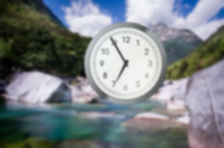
**6:55**
